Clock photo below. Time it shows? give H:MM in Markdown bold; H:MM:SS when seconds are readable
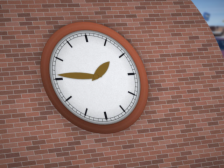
**1:46**
